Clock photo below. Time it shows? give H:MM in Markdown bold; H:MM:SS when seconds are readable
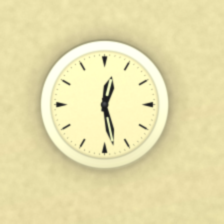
**12:28**
